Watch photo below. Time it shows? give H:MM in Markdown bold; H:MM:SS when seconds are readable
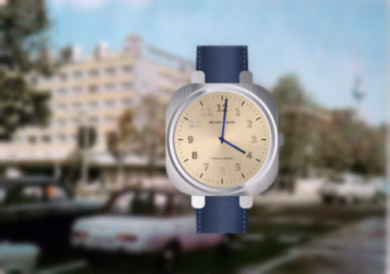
**4:01**
